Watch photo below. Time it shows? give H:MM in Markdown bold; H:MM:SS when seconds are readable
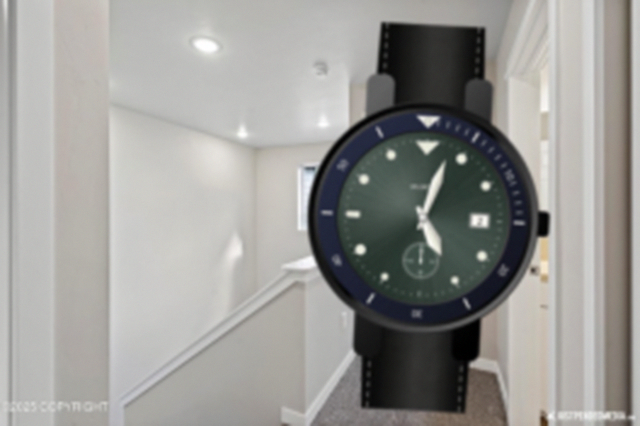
**5:03**
